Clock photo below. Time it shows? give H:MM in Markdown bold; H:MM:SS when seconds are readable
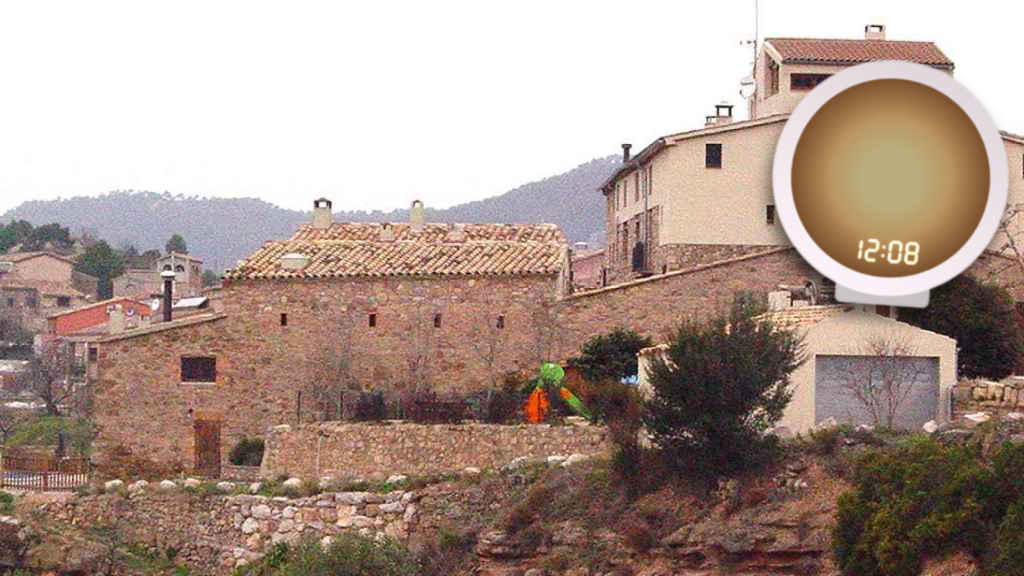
**12:08**
